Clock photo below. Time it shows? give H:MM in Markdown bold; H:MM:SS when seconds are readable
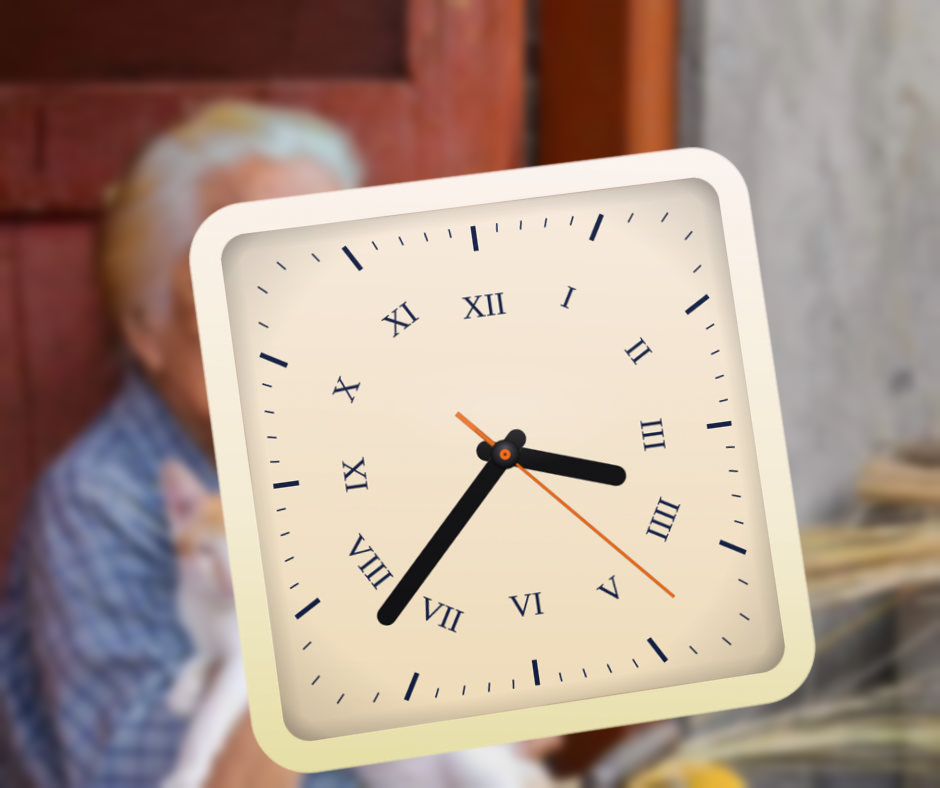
**3:37:23**
